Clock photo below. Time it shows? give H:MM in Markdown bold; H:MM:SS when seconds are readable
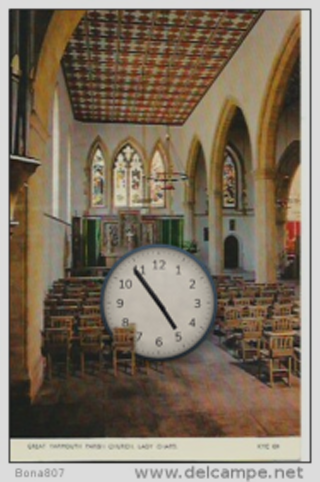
**4:54**
